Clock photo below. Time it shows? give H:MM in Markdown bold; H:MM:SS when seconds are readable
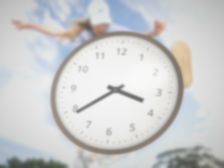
**3:39**
